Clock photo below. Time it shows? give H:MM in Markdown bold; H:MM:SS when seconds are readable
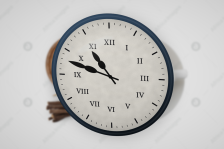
**10:48**
